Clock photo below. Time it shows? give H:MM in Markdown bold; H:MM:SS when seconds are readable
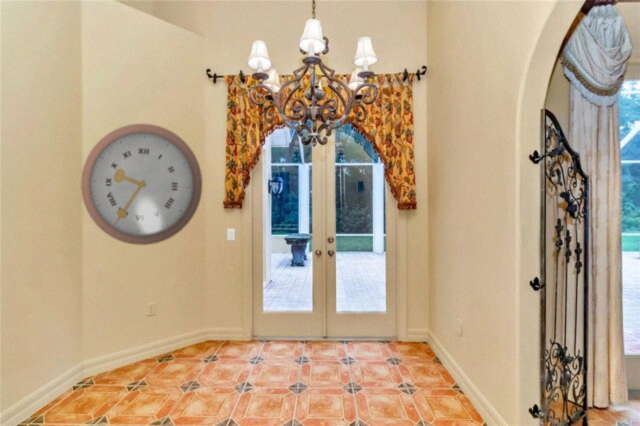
**9:35**
